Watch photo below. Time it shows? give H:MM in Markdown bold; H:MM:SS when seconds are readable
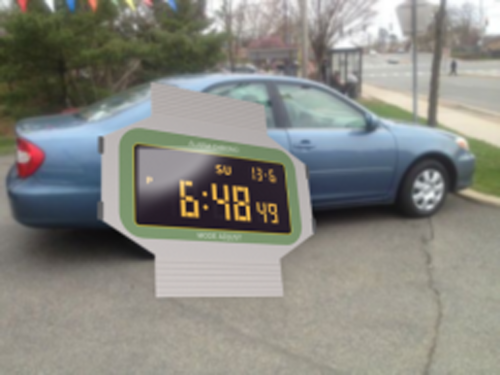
**6:48:49**
